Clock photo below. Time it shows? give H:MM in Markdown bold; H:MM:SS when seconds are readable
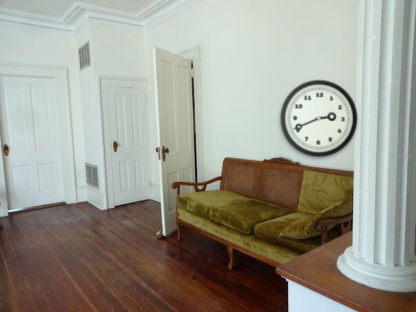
**2:41**
